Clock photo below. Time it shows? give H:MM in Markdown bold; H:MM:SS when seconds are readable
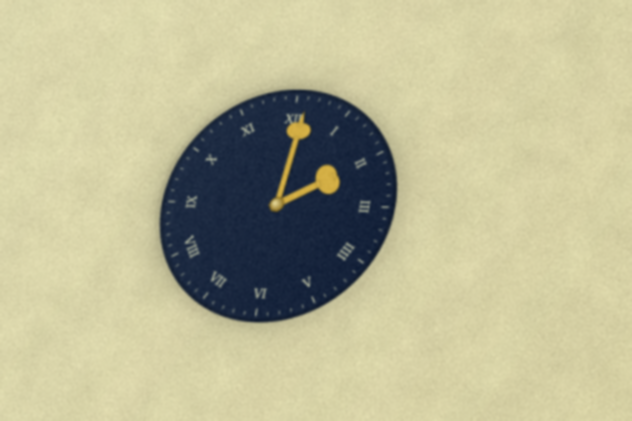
**2:01**
